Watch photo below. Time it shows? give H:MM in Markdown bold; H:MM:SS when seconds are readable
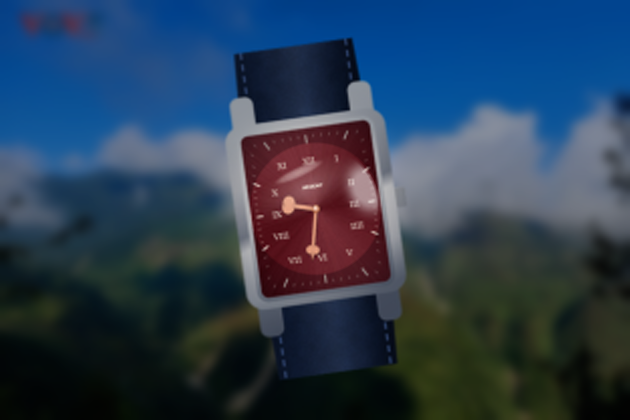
**9:32**
